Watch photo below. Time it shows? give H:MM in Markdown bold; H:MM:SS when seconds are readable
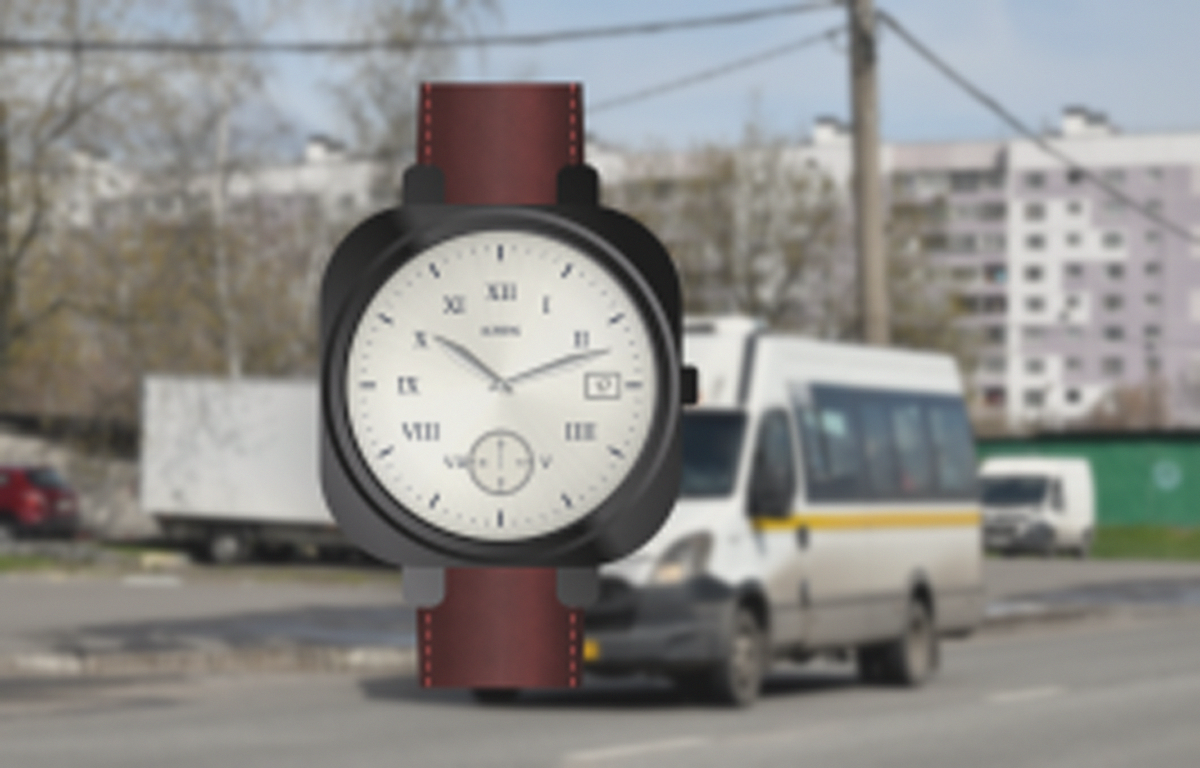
**10:12**
